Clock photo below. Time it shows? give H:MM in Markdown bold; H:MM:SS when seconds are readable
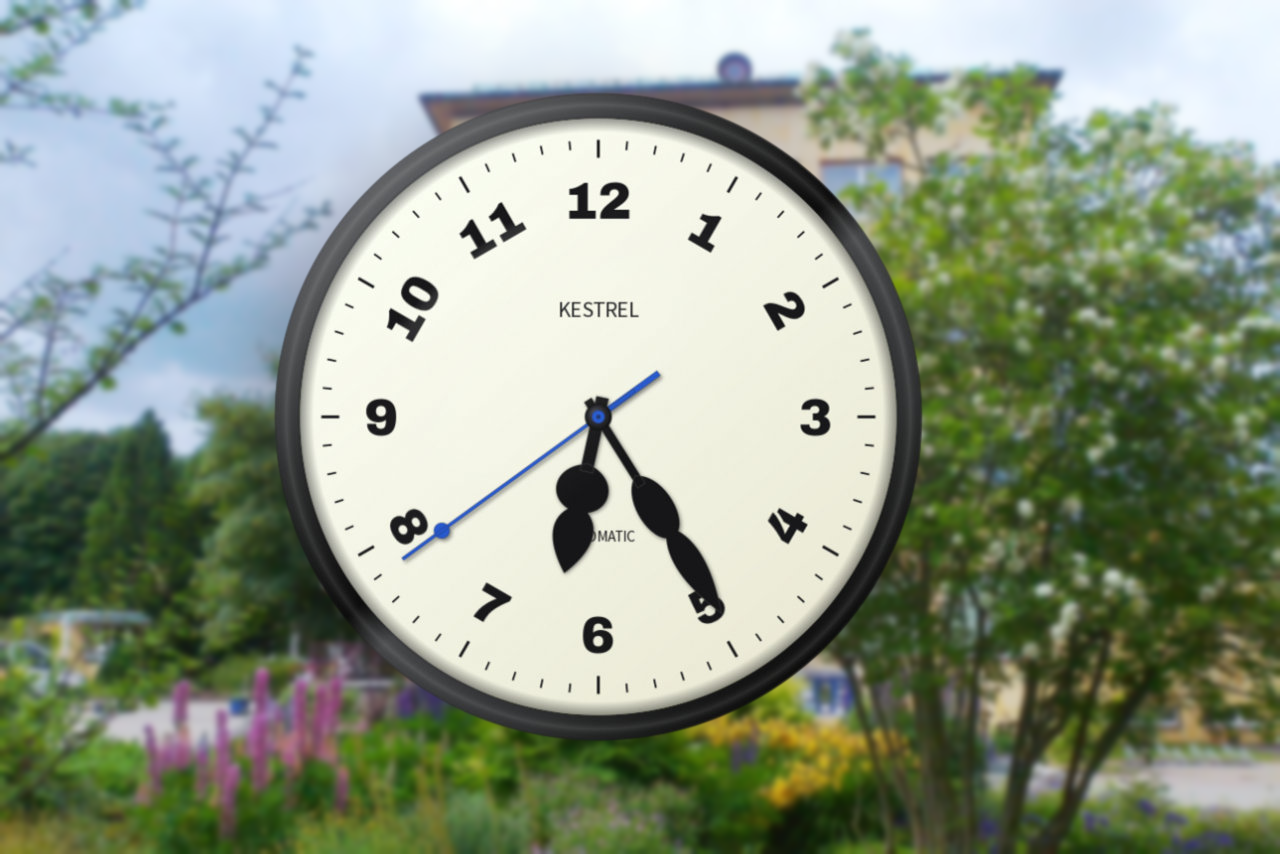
**6:24:39**
